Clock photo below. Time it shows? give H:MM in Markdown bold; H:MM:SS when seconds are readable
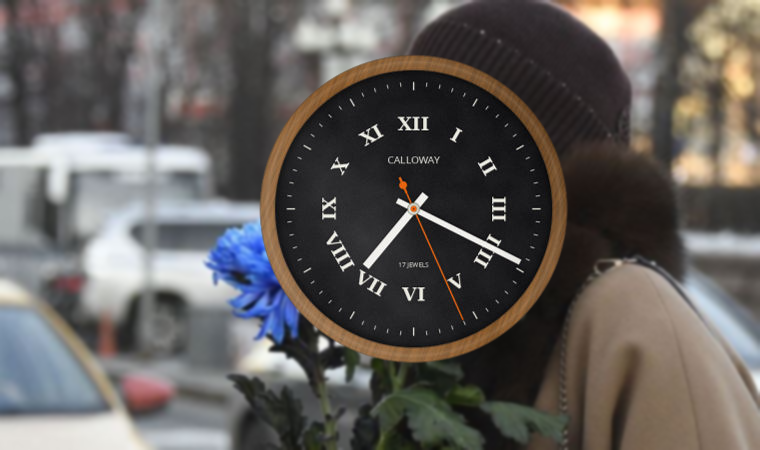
**7:19:26**
